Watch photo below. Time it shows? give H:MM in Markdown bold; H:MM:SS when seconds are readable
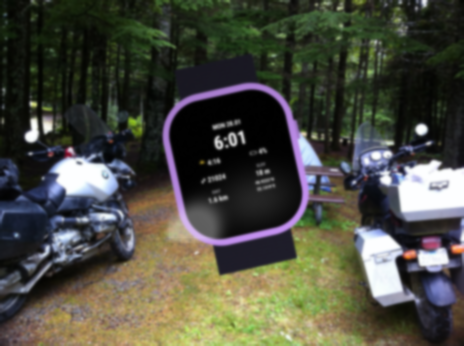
**6:01**
